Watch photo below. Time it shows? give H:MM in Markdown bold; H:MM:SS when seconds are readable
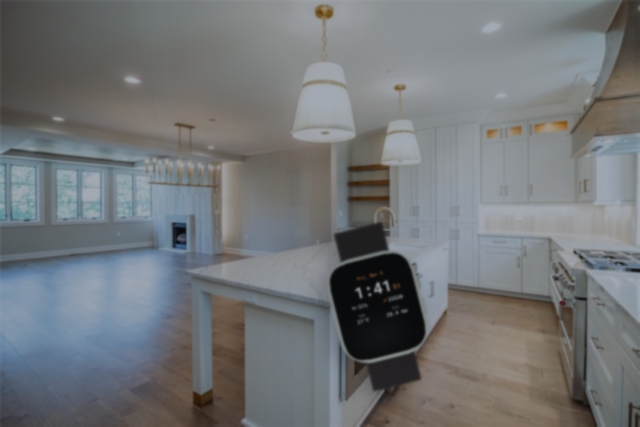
**1:41**
